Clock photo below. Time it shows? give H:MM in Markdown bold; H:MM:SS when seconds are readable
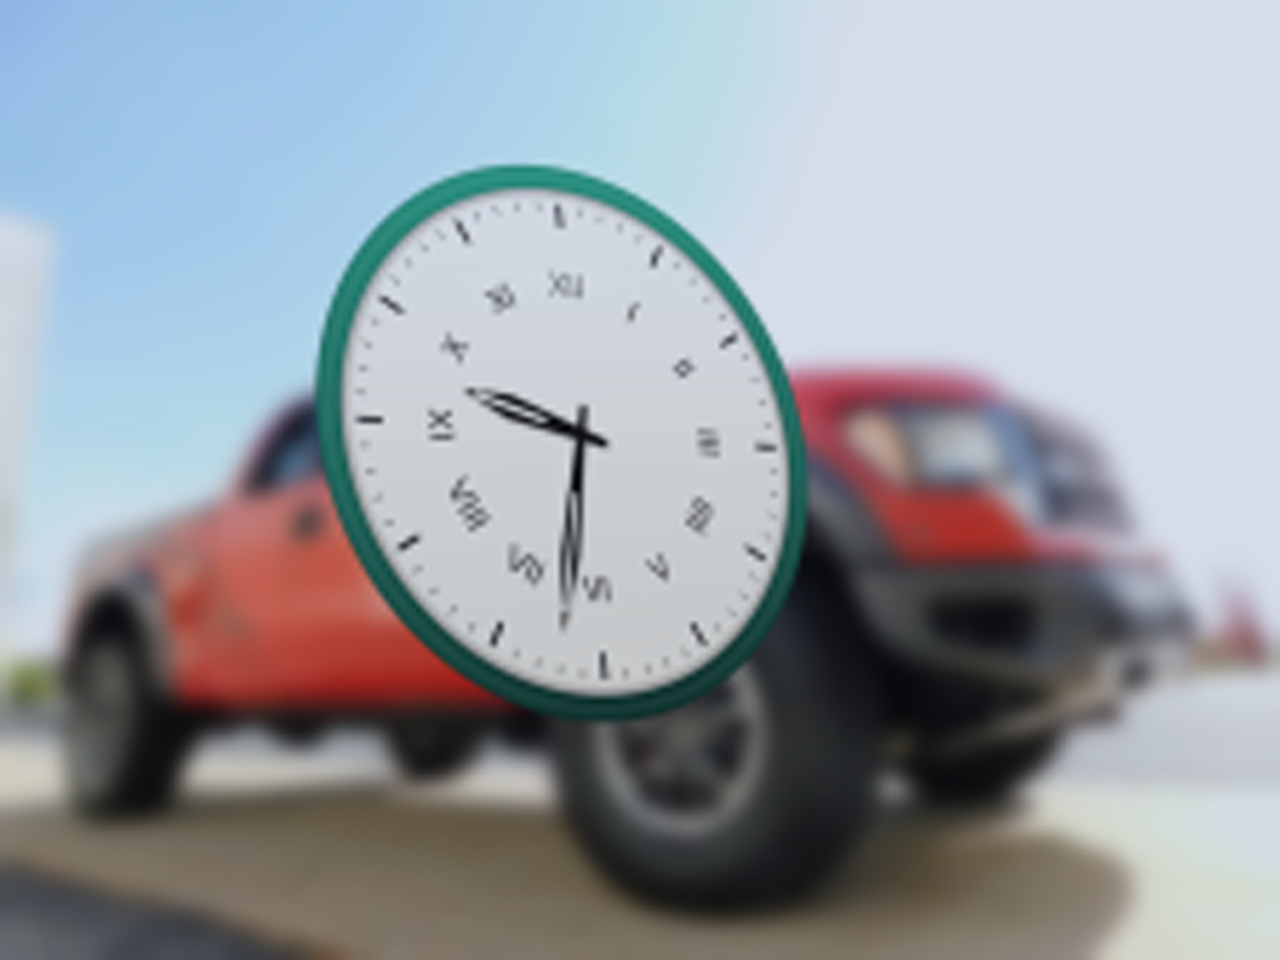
**9:32**
